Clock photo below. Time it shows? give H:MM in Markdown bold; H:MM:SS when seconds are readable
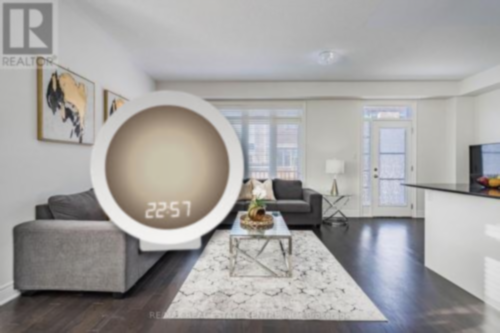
**22:57**
